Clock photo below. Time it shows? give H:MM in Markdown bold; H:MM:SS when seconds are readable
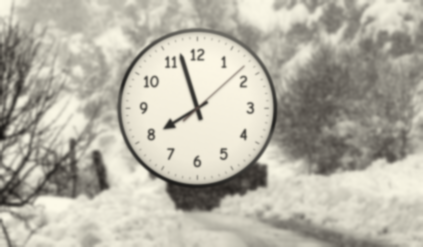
**7:57:08**
